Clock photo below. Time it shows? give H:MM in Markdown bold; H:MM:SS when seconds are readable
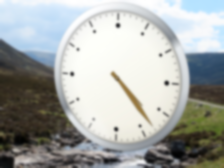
**4:23**
